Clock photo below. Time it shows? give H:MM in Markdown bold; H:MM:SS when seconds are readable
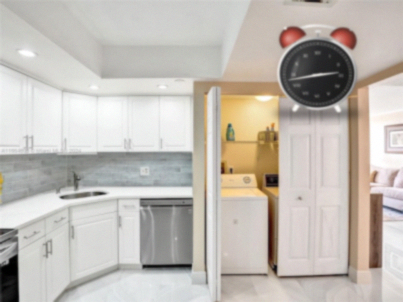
**2:43**
